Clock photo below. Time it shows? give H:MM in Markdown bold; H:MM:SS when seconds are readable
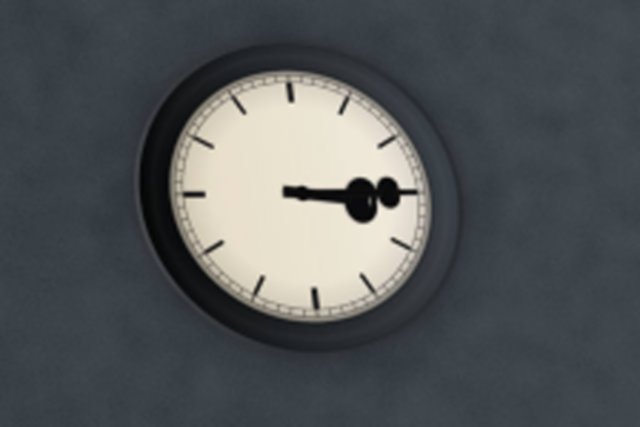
**3:15**
